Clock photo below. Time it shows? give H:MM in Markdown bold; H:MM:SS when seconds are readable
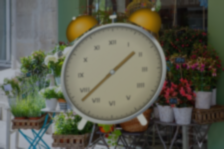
**1:38**
